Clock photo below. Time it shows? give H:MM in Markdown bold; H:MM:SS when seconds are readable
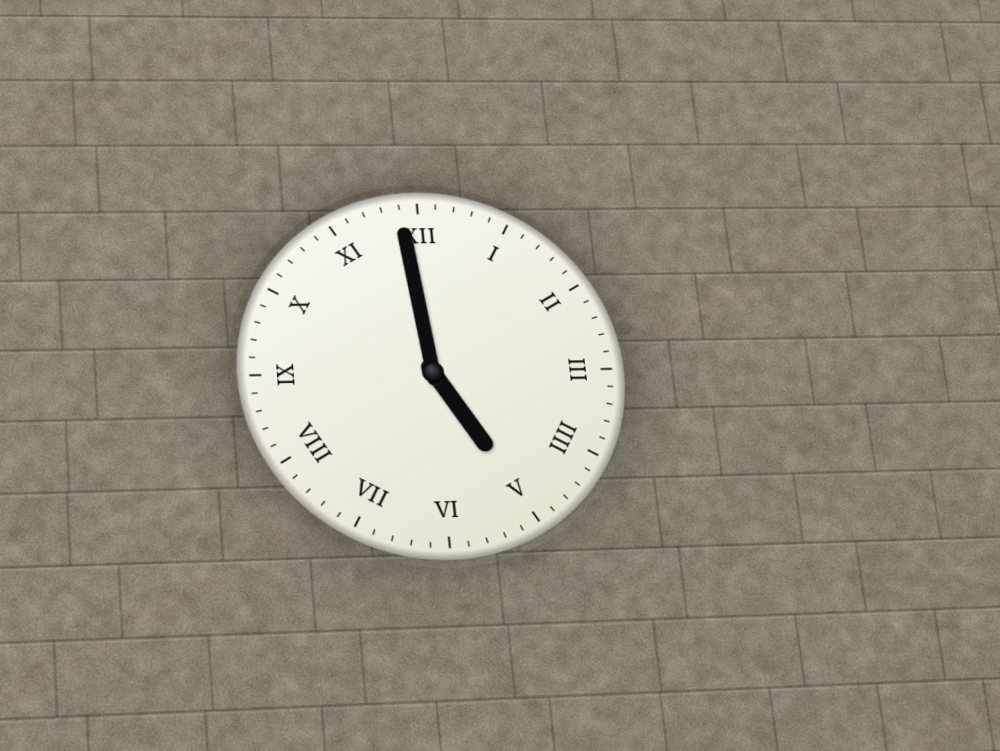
**4:59**
